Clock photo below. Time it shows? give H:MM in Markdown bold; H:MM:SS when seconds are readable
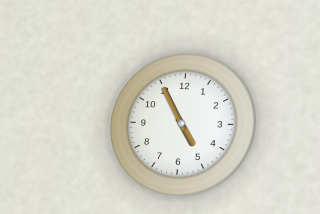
**4:55**
